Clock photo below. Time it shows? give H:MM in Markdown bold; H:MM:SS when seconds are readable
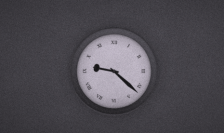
**9:22**
